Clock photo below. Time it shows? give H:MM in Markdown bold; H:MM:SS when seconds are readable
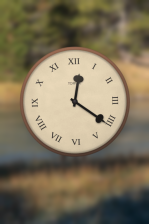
**12:21**
